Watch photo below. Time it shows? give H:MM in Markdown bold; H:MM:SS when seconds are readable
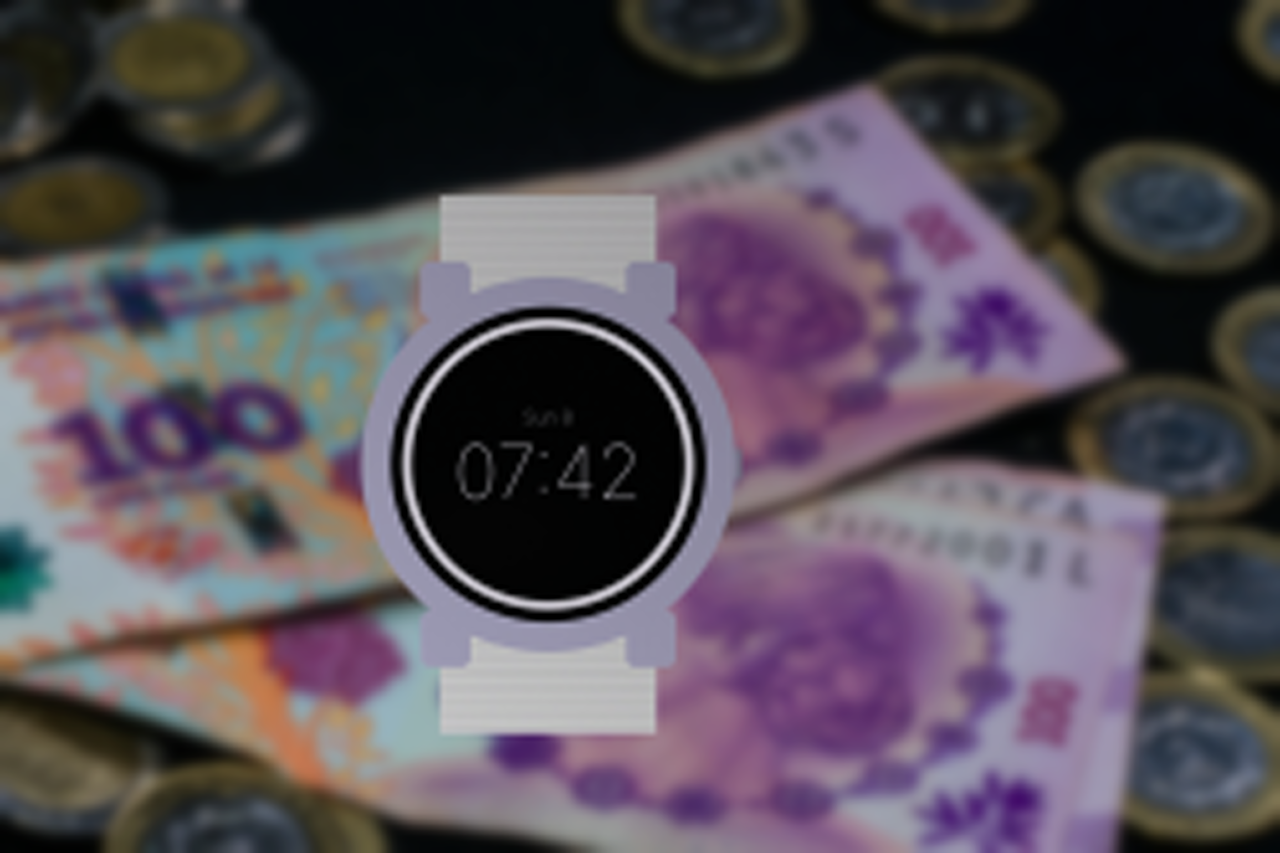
**7:42**
